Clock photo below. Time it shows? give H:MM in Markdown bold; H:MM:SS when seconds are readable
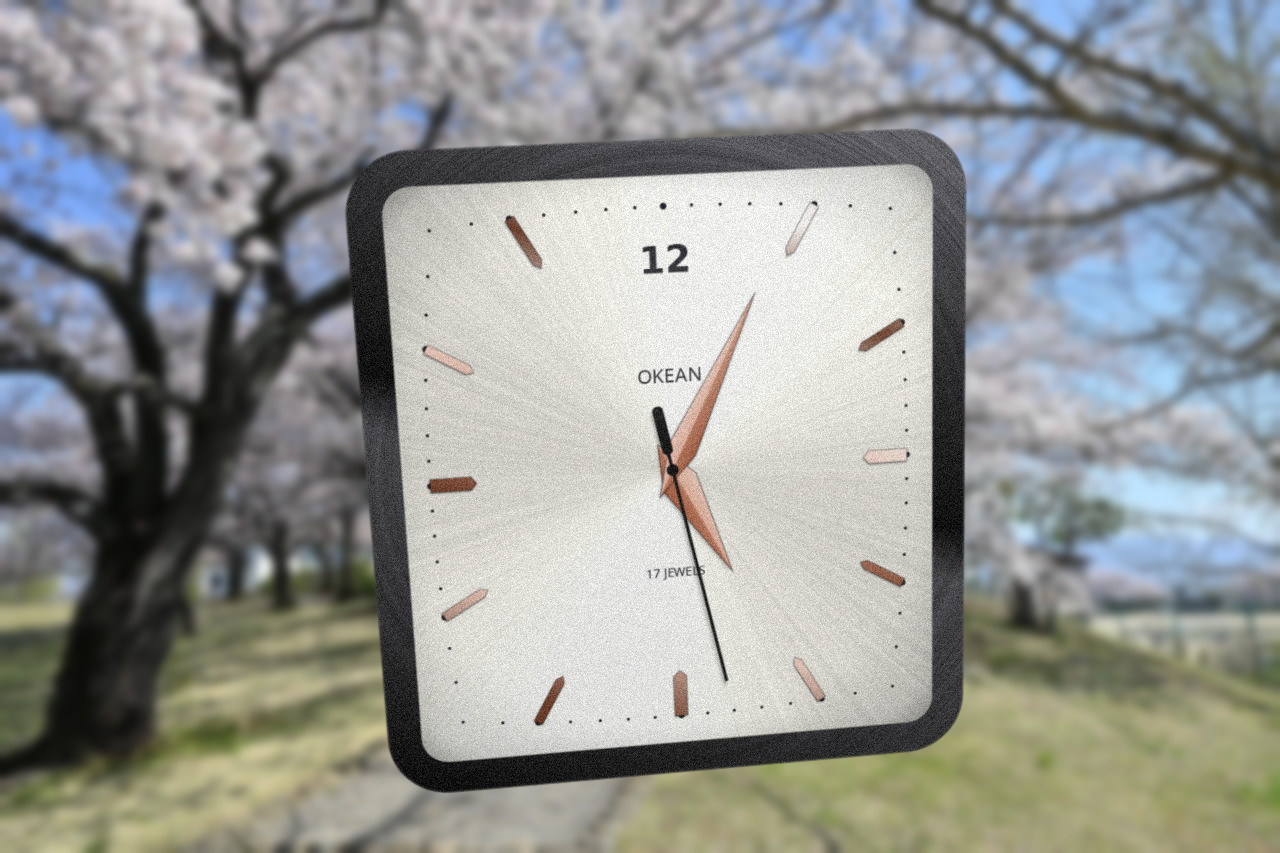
**5:04:28**
